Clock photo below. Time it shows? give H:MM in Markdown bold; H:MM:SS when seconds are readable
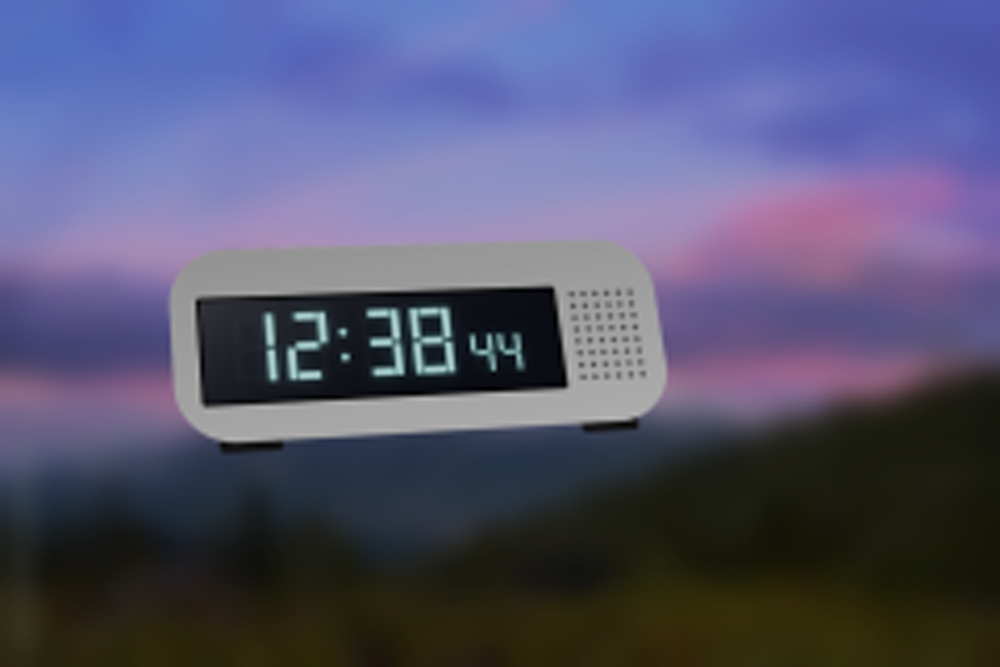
**12:38:44**
